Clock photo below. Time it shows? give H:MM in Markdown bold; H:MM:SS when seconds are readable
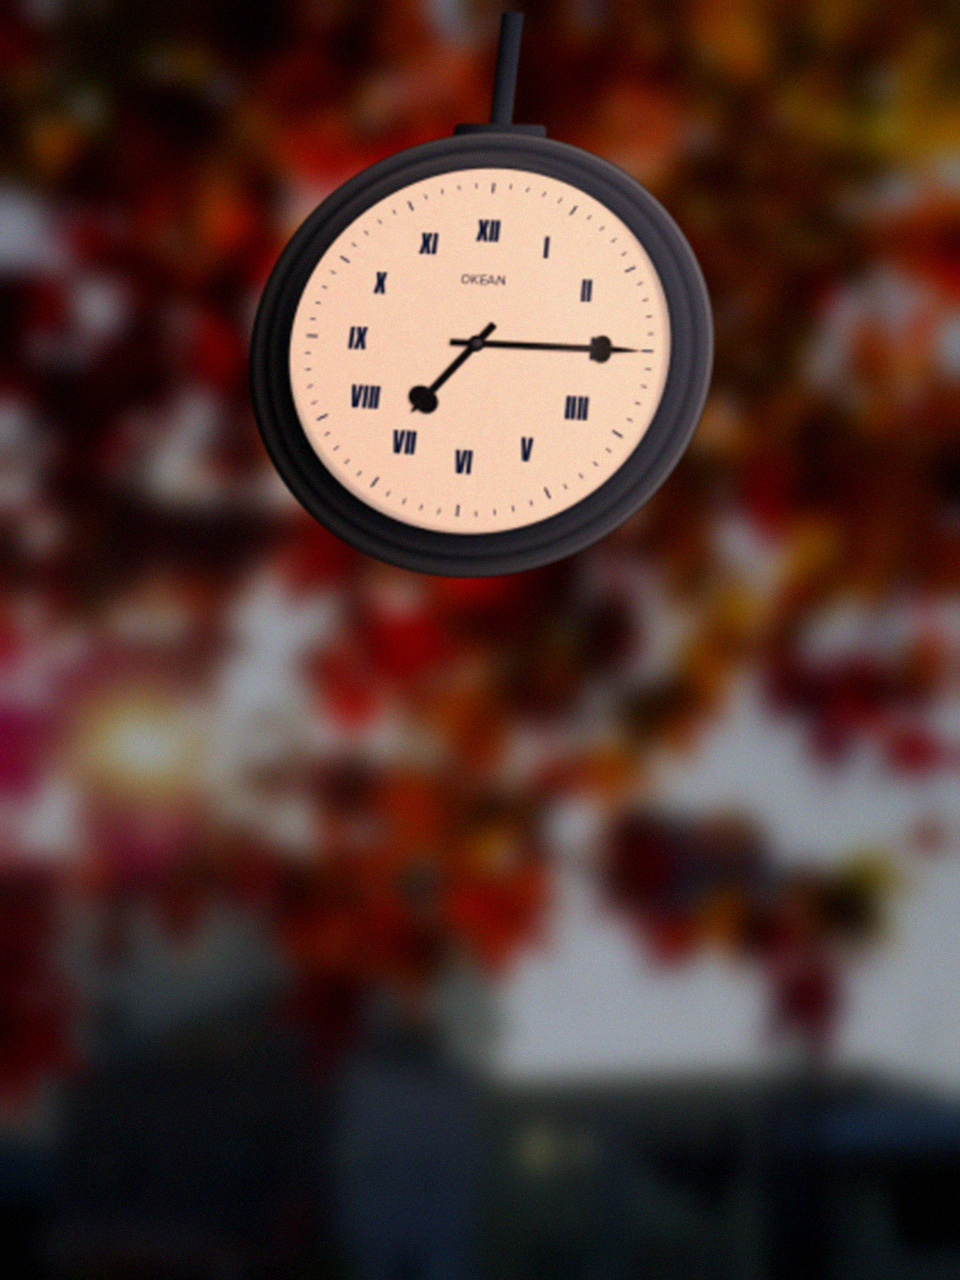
**7:15**
